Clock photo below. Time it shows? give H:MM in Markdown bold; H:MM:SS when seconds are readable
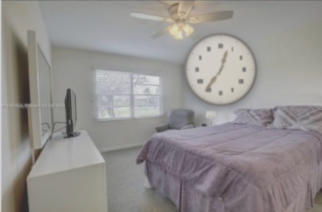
**12:36**
